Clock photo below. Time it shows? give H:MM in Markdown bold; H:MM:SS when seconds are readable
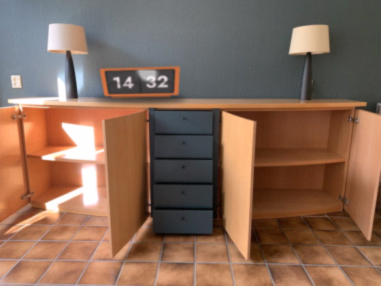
**14:32**
